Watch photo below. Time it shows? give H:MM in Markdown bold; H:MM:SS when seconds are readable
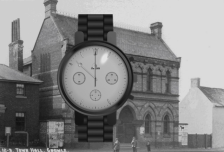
**11:52**
